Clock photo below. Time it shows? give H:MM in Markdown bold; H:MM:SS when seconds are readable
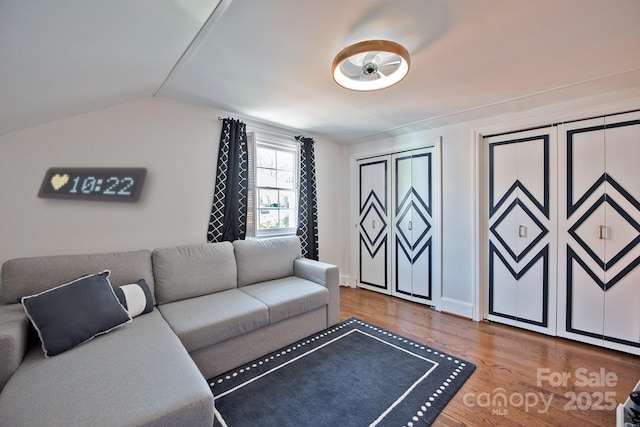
**10:22**
